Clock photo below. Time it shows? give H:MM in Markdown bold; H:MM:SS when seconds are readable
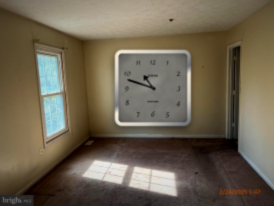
**10:48**
